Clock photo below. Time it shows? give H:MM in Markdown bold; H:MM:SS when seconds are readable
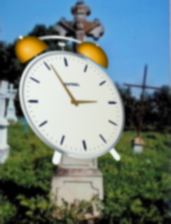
**2:56**
